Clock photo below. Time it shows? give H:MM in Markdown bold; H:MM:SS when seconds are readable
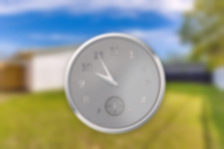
**9:55**
